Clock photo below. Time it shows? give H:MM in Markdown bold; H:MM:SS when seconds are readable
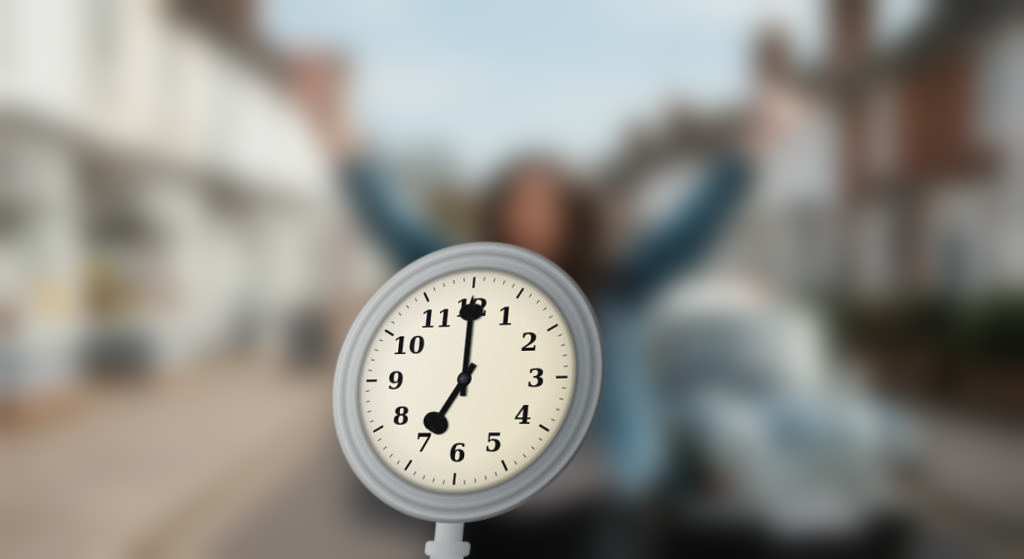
**7:00**
